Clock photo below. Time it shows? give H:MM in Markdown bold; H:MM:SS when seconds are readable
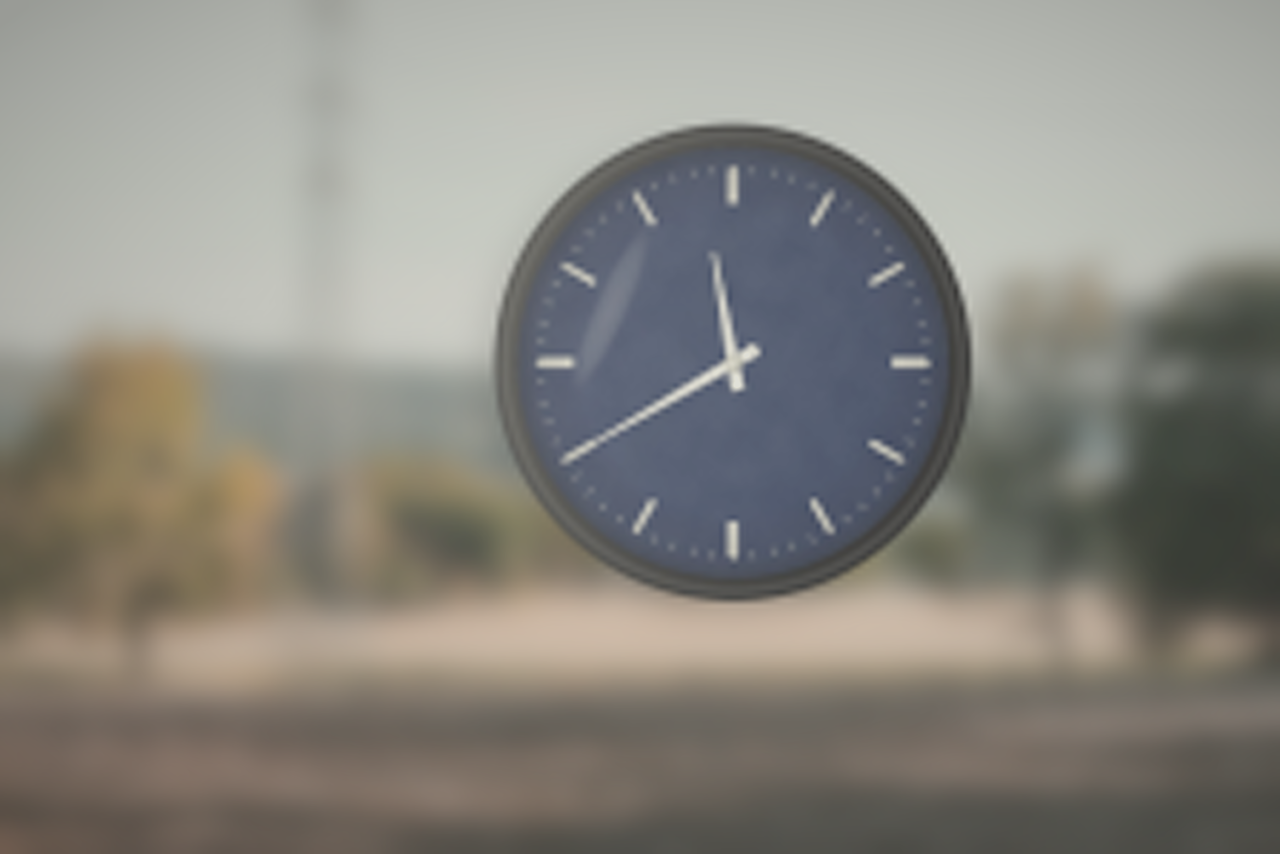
**11:40**
